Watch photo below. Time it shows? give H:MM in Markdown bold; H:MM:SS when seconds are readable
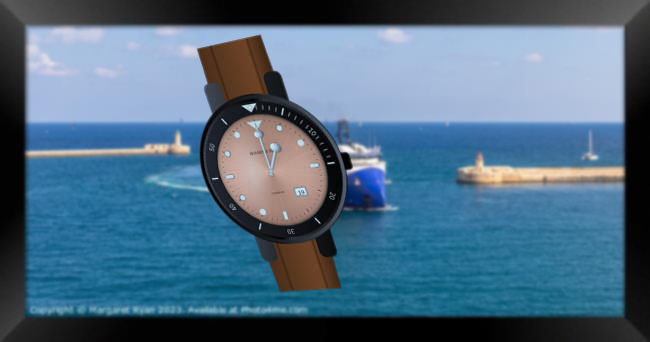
**1:00**
